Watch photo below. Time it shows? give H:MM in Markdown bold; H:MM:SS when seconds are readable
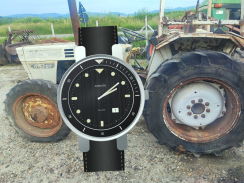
**2:09**
